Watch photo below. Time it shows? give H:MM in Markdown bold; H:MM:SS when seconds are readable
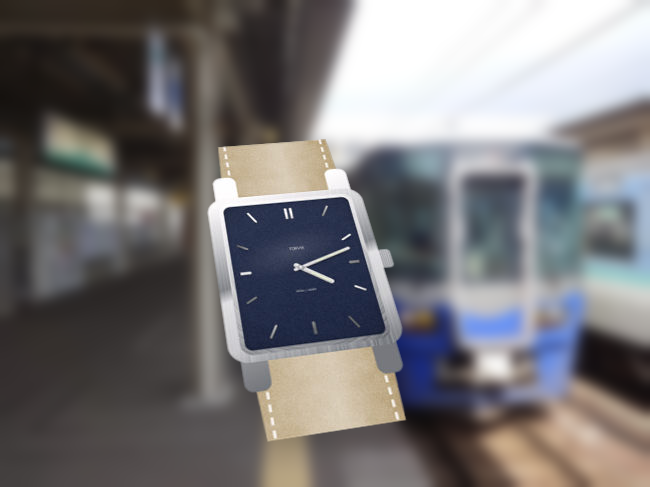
**4:12**
